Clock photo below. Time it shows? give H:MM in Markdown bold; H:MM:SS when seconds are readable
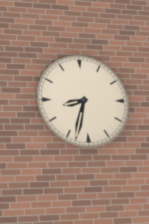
**8:33**
